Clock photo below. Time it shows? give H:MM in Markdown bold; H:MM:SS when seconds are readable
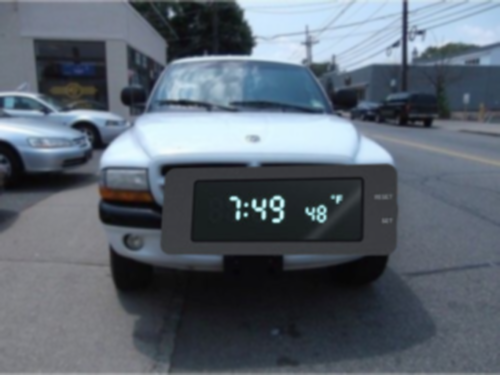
**7:49**
